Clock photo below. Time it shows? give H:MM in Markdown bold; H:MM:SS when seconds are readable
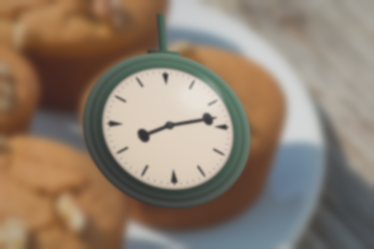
**8:13**
